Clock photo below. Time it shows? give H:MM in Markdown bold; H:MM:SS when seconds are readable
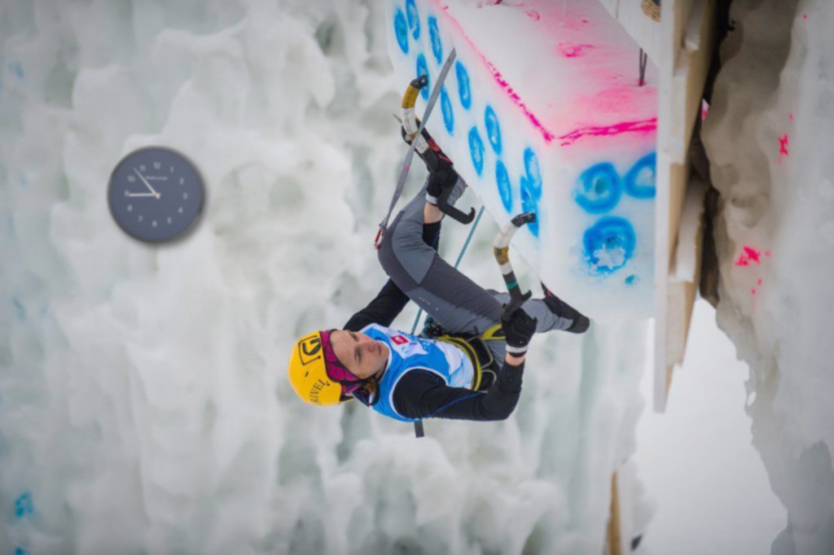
**8:53**
